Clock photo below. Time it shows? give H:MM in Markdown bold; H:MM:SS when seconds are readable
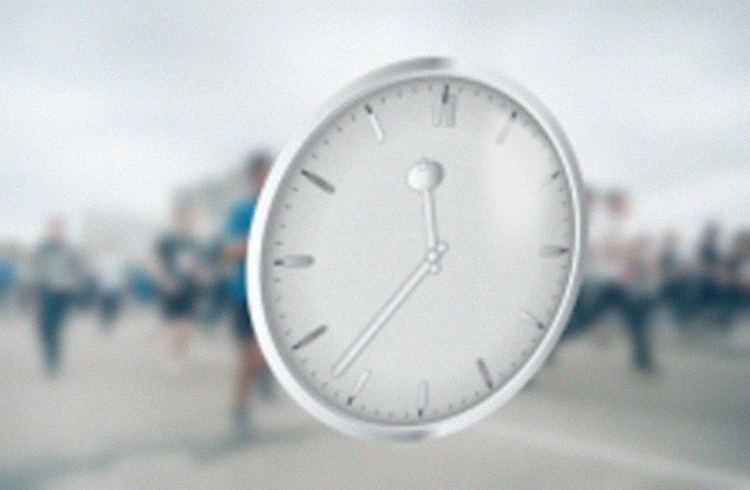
**11:37**
